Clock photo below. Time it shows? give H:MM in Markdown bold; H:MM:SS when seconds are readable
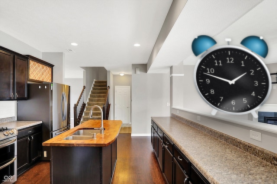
**1:48**
